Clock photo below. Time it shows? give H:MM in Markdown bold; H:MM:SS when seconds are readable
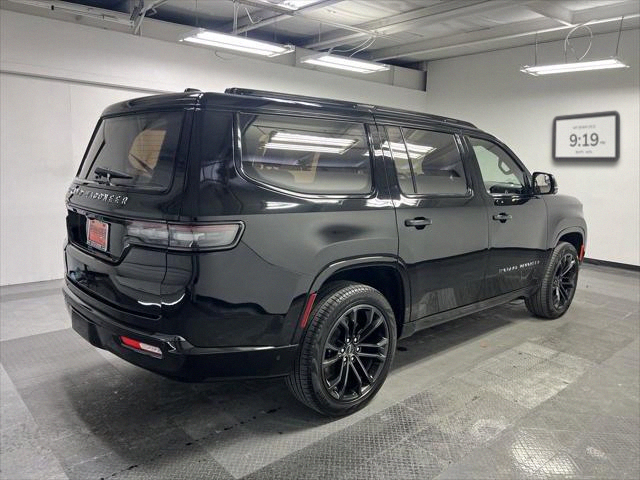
**9:19**
